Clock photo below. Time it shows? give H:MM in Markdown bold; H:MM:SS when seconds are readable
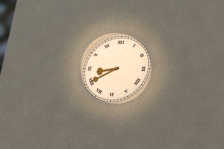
**8:40**
